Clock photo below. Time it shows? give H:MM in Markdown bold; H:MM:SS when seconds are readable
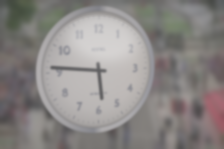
**5:46**
